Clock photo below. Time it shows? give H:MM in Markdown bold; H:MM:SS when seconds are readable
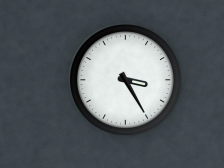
**3:25**
